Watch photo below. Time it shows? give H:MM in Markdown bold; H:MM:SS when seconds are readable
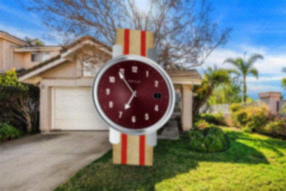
**6:54**
